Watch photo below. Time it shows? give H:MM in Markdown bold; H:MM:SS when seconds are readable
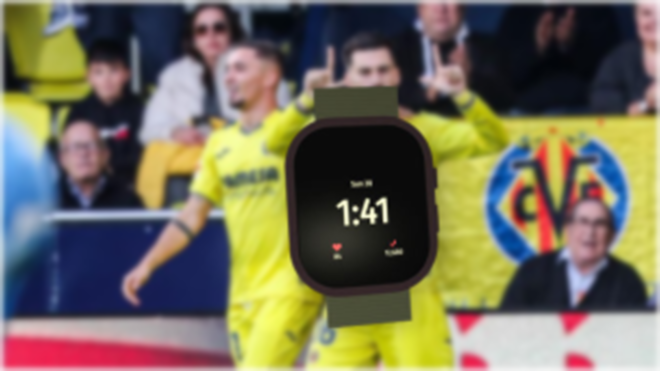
**1:41**
